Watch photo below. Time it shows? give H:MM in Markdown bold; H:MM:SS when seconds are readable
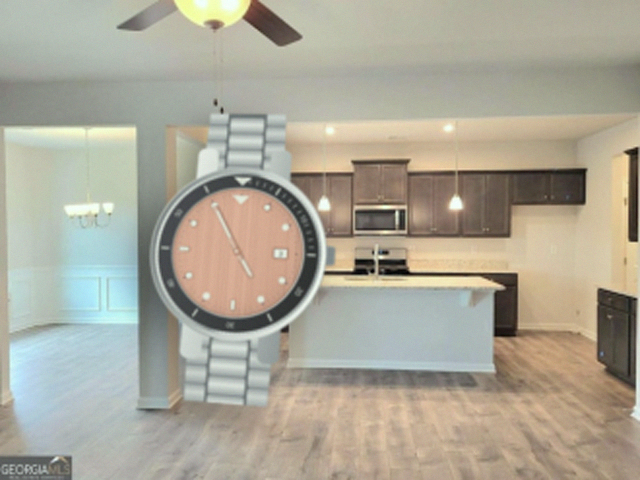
**4:55**
